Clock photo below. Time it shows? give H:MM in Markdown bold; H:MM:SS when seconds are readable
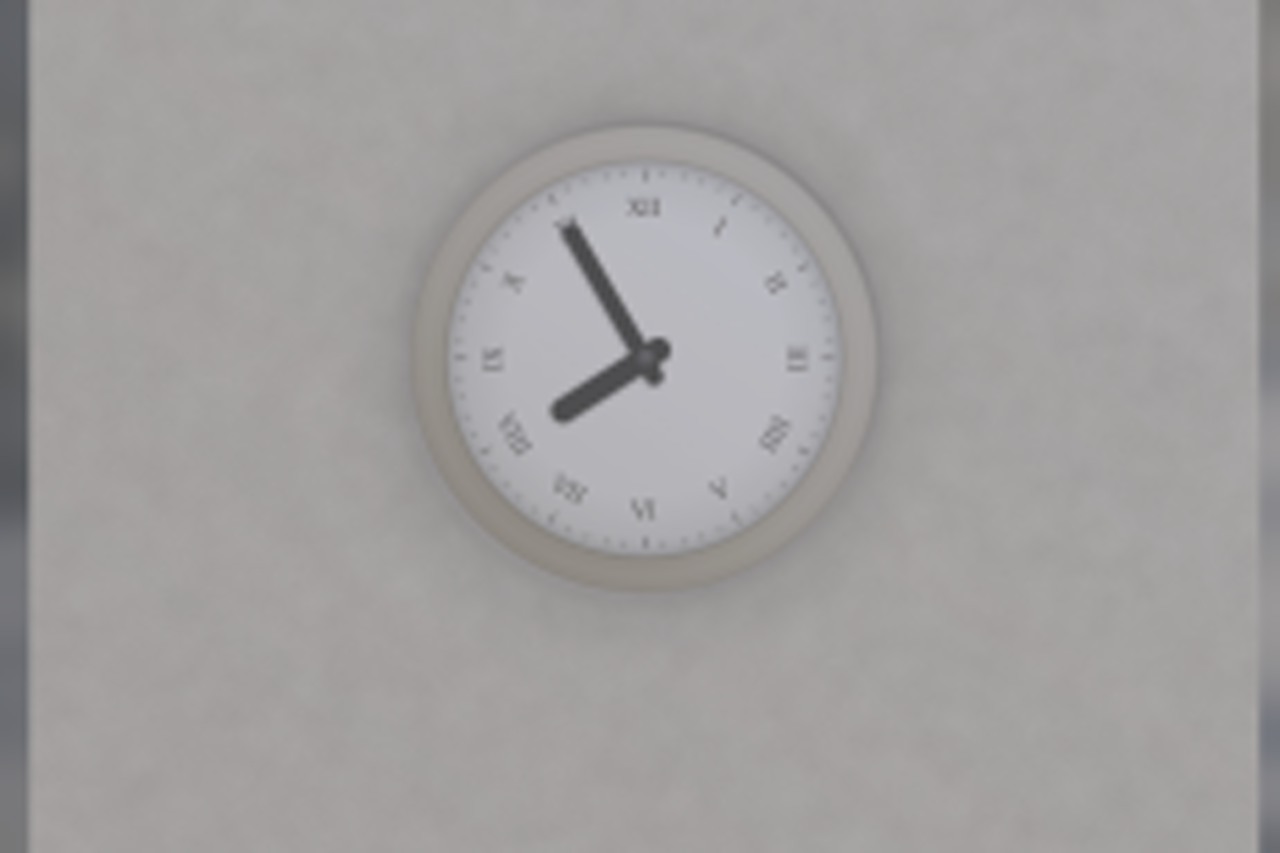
**7:55**
